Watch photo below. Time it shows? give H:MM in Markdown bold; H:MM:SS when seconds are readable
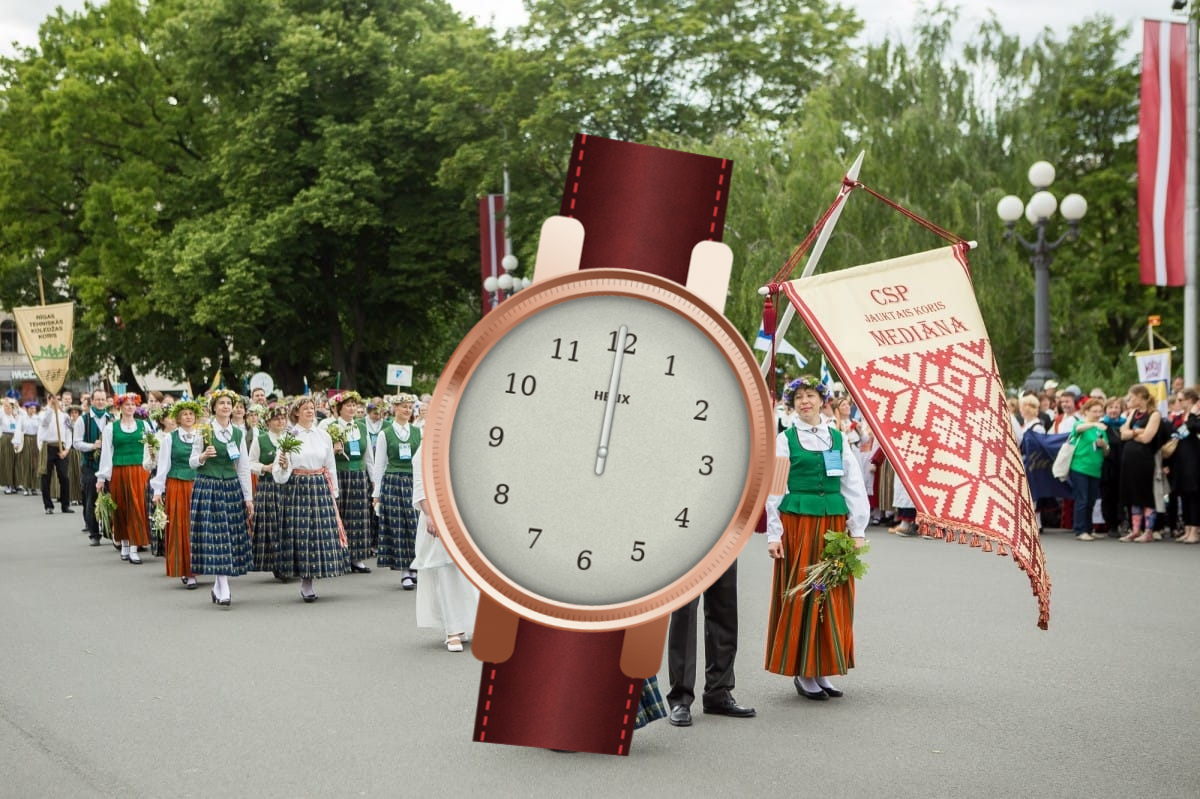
**12:00**
